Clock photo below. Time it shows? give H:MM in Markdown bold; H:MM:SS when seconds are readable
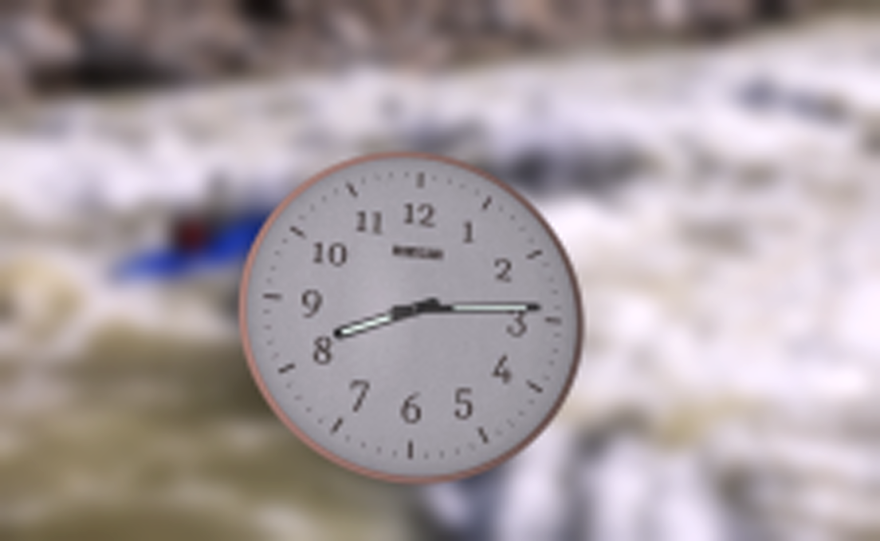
**8:14**
